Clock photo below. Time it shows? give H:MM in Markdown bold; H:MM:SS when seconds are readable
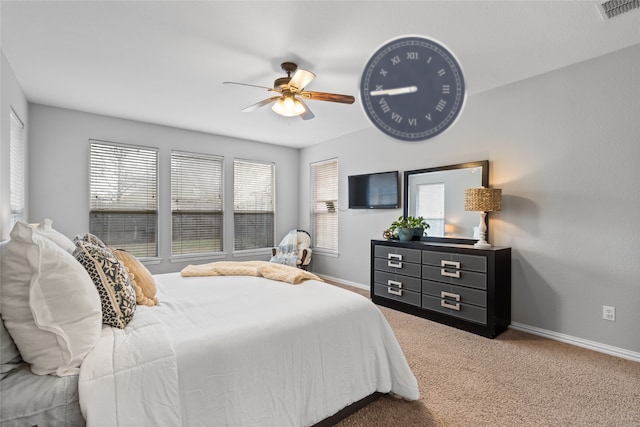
**8:44**
